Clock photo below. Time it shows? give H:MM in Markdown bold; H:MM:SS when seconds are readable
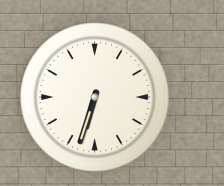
**6:33**
